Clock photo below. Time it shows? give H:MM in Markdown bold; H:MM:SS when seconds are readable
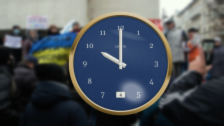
**10:00**
